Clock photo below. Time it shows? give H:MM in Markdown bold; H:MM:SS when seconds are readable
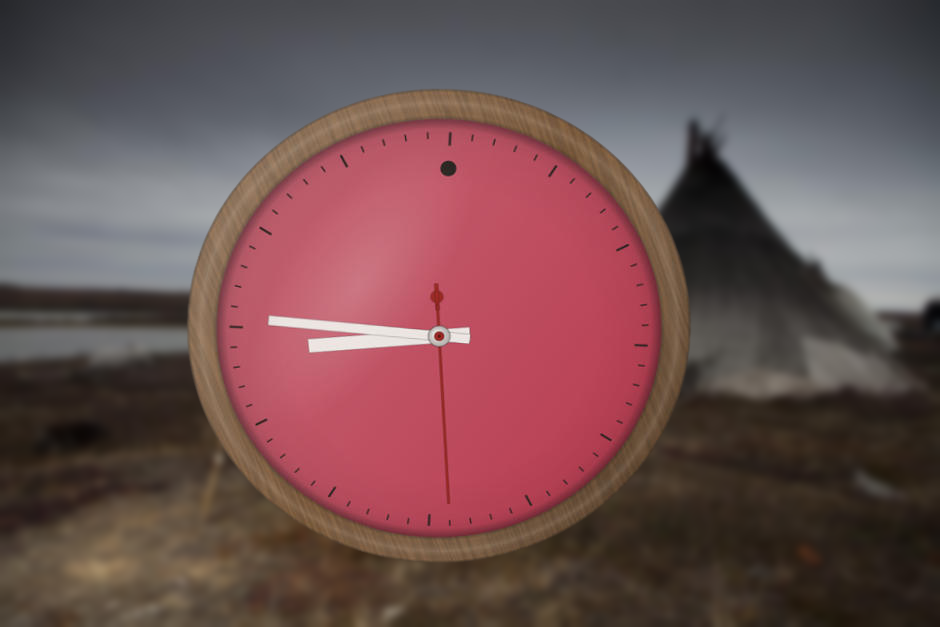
**8:45:29**
